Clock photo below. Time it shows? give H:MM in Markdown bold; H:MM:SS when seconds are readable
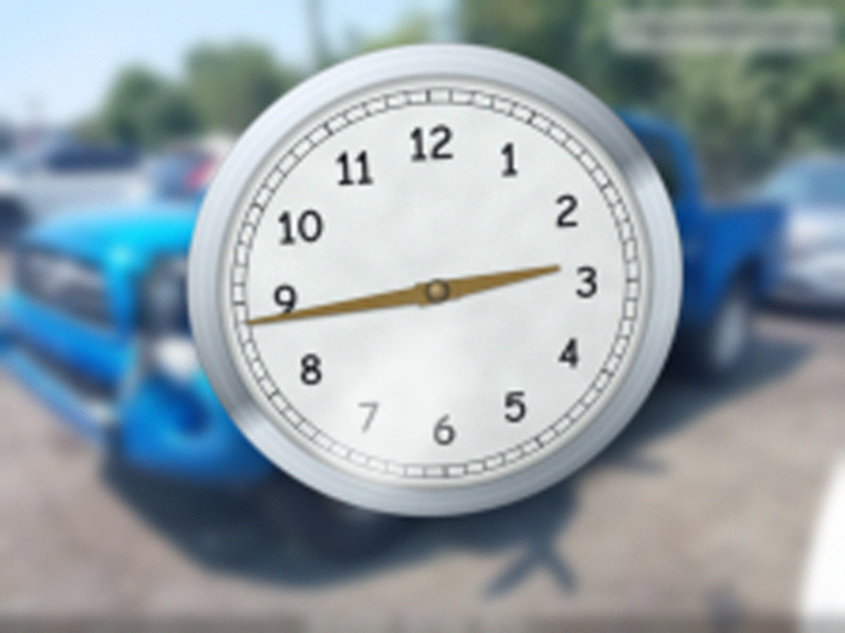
**2:44**
